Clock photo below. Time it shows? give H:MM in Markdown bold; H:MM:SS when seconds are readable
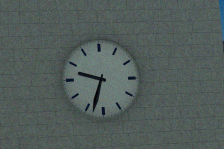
**9:33**
